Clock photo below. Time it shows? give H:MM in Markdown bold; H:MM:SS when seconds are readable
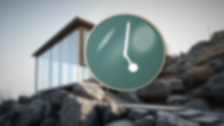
**5:01**
